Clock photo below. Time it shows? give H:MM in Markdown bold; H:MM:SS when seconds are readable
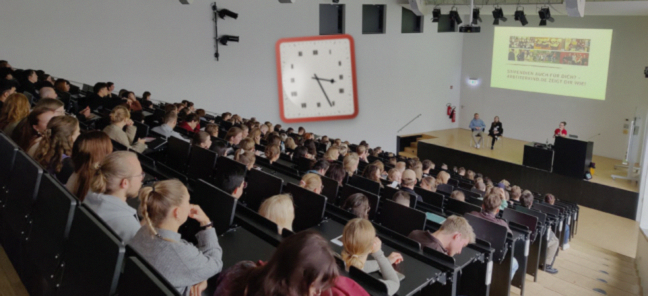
**3:26**
